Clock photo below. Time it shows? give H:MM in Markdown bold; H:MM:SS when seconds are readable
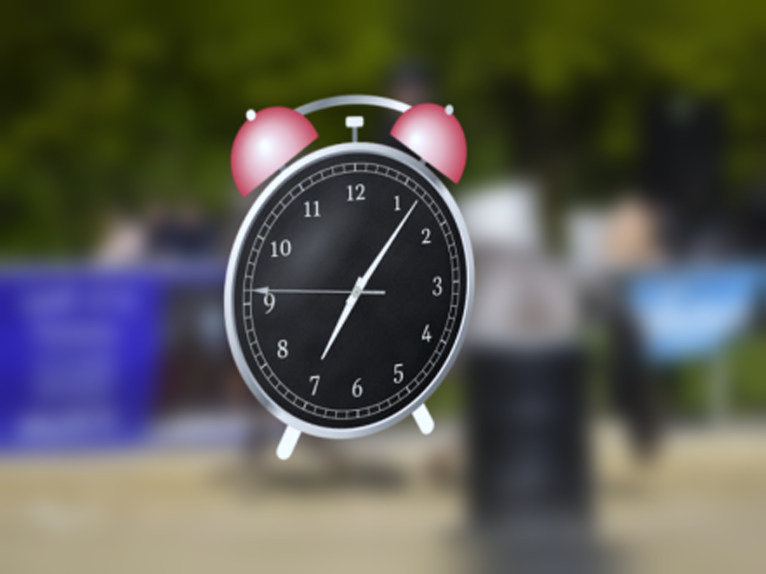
**7:06:46**
